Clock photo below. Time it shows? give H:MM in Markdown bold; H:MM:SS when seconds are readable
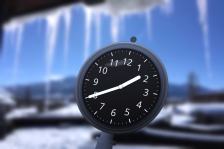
**1:40**
